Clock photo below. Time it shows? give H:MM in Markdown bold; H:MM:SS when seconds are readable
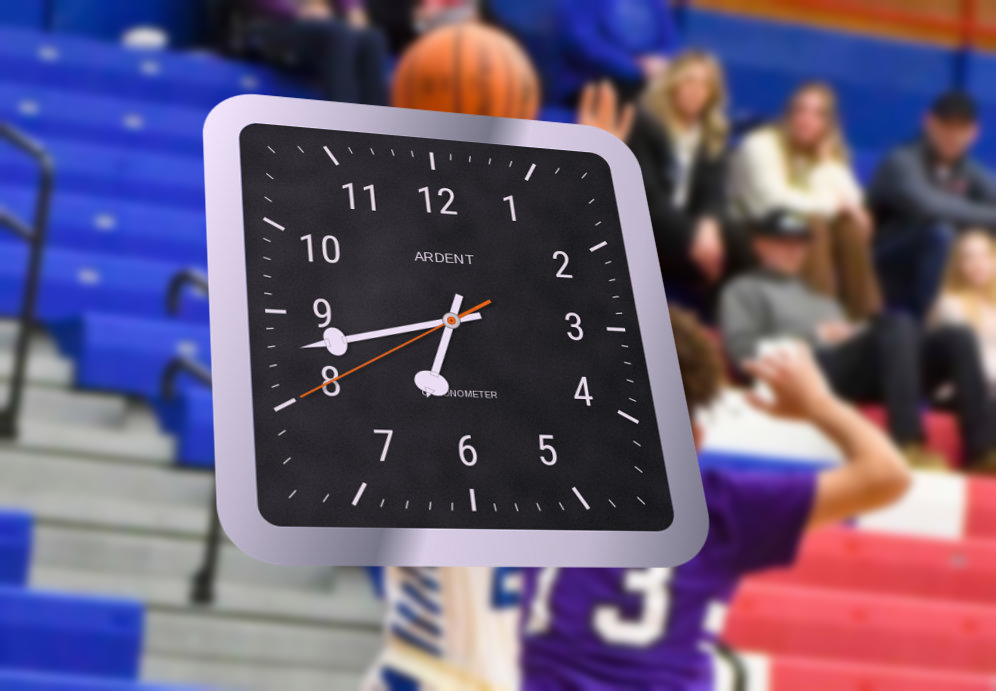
**6:42:40**
